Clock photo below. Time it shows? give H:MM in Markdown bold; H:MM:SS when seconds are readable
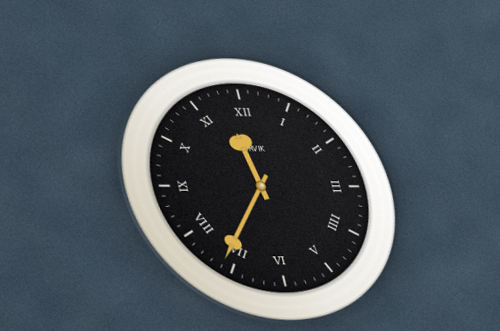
**11:36**
